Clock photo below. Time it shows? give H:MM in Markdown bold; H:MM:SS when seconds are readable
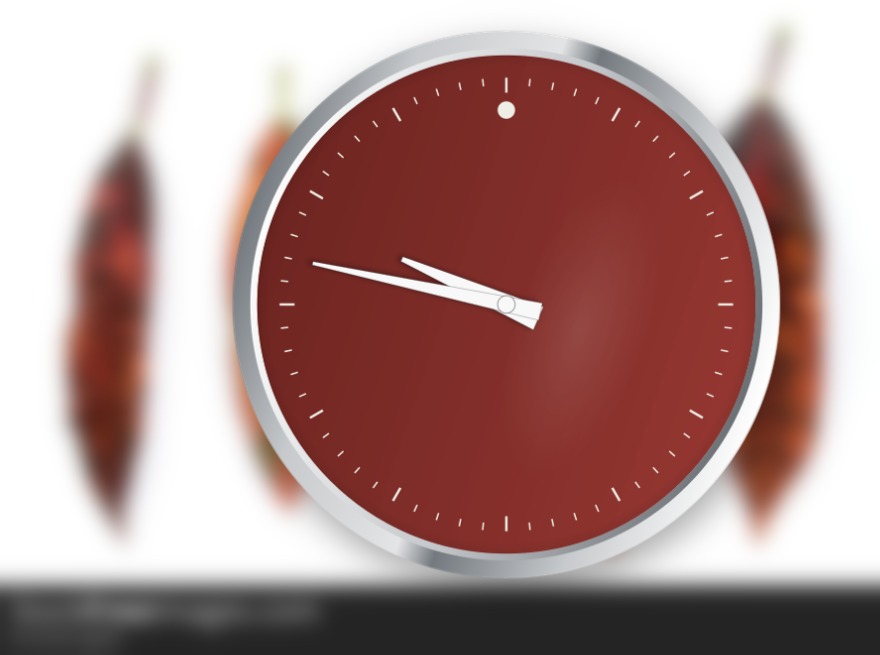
**9:47**
